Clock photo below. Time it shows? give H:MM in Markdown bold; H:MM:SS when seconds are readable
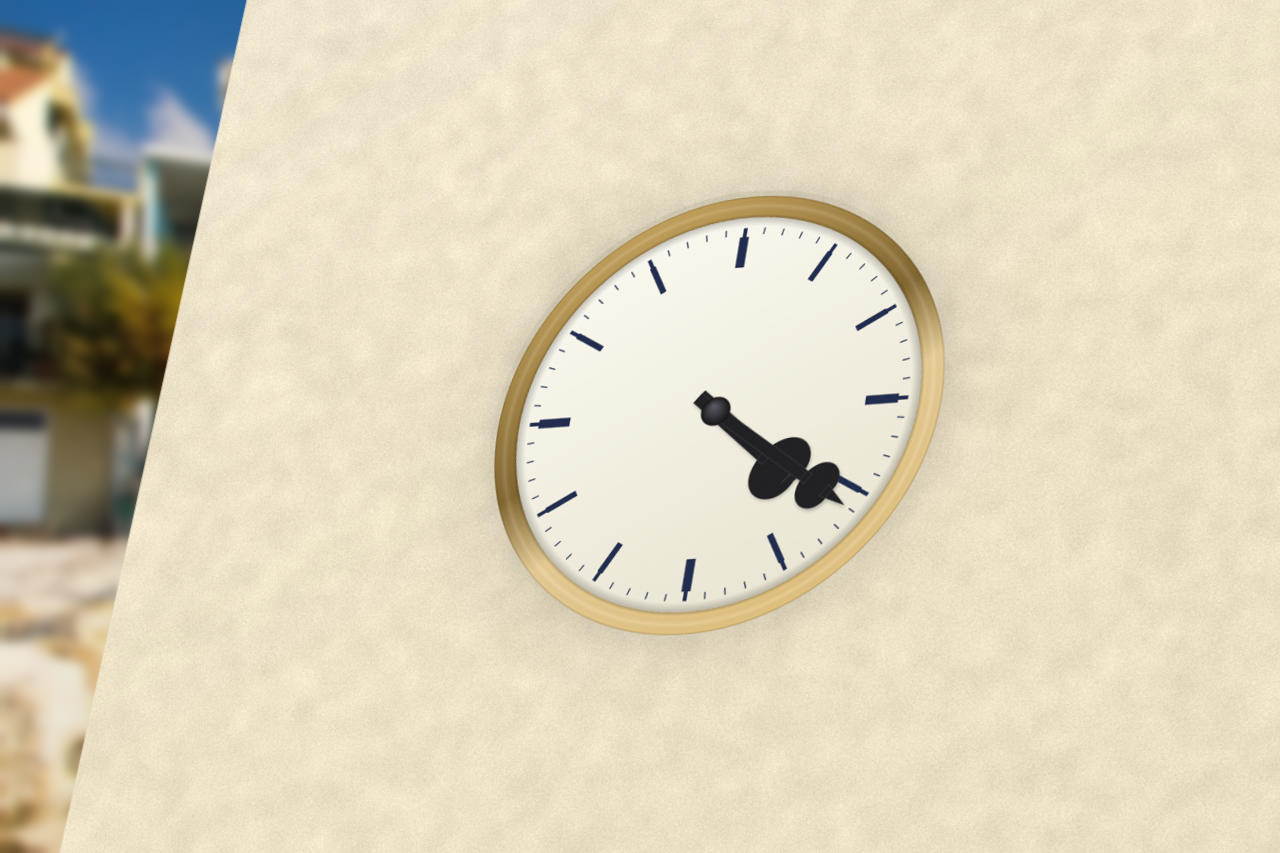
**4:21**
